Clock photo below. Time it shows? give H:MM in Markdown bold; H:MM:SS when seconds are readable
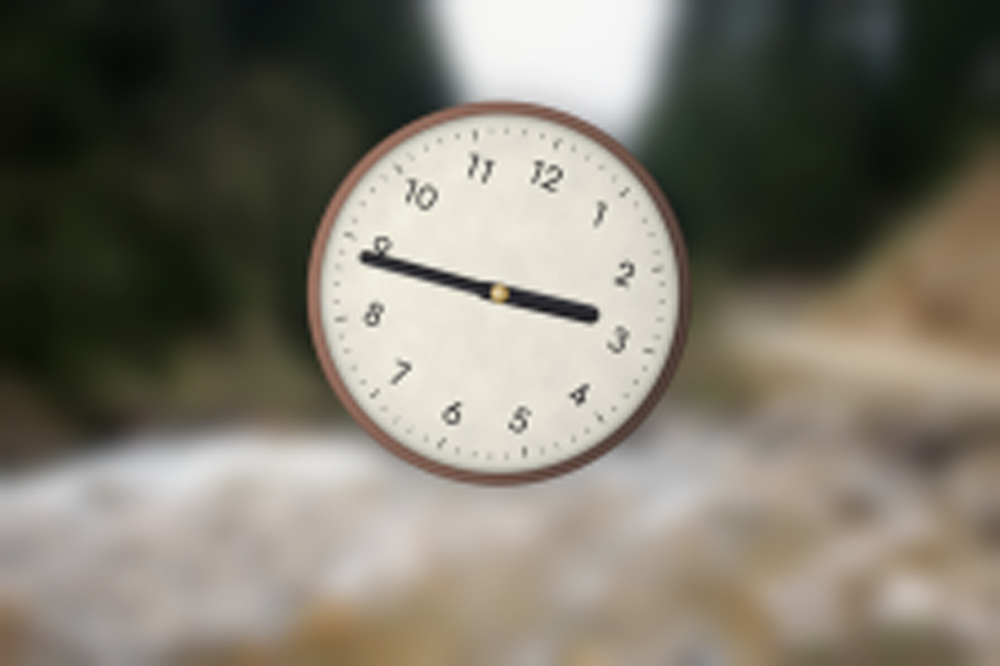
**2:44**
